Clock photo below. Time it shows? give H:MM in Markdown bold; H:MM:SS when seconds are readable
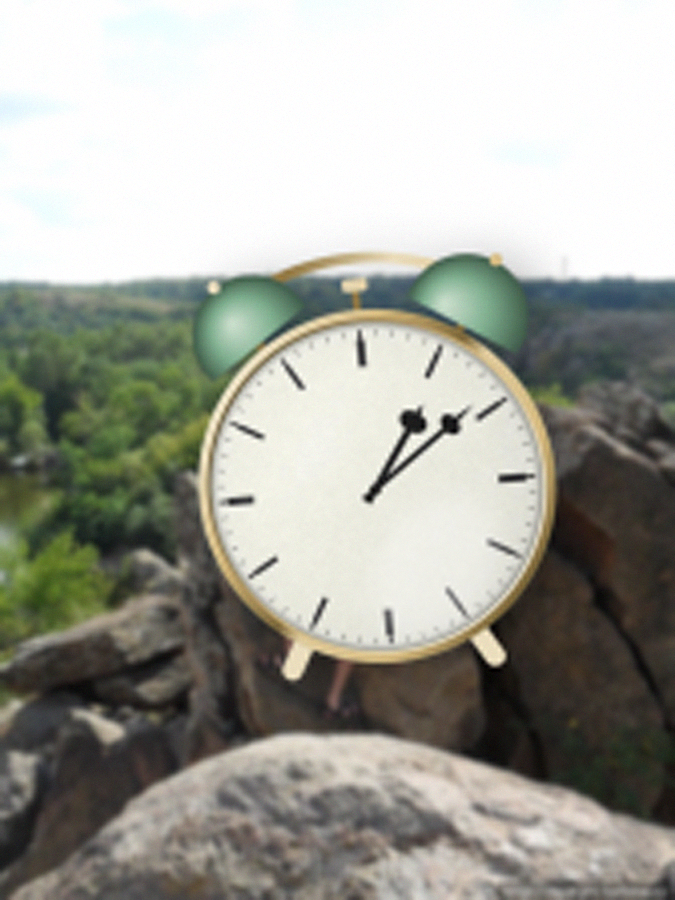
**1:09**
